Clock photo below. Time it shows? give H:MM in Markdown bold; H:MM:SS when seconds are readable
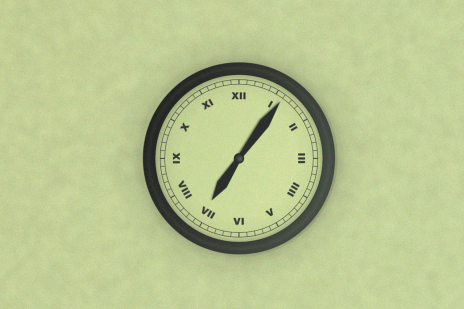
**7:06**
